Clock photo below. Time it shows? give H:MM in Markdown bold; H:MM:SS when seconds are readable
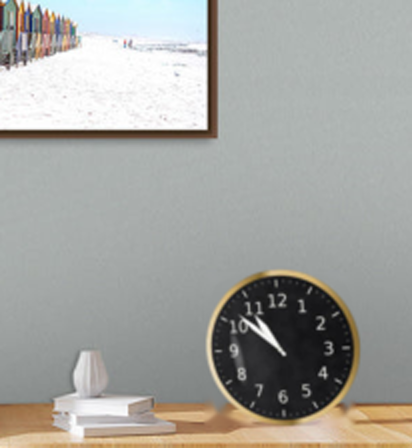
**10:52**
